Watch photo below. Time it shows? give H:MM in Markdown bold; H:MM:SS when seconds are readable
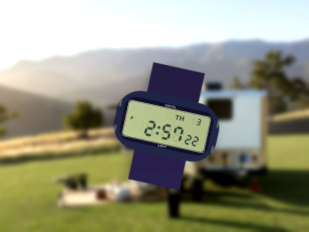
**2:57:22**
